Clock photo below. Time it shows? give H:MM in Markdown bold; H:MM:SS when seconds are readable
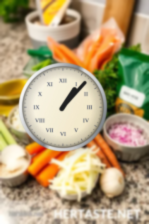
**1:07**
